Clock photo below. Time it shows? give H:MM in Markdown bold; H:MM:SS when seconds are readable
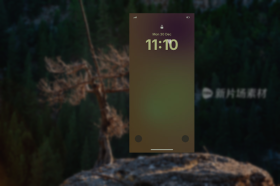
**11:10**
